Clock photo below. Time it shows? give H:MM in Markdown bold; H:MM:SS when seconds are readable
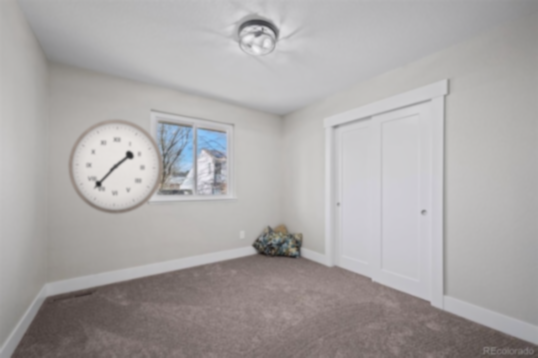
**1:37**
